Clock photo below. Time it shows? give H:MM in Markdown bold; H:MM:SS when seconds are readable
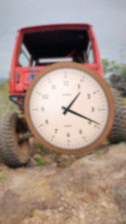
**1:19**
